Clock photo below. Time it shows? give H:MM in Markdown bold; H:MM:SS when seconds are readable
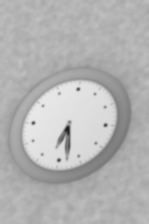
**6:28**
